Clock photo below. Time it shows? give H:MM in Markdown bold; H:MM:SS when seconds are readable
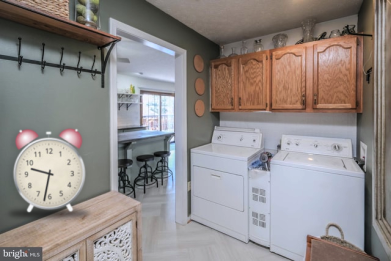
**9:32**
